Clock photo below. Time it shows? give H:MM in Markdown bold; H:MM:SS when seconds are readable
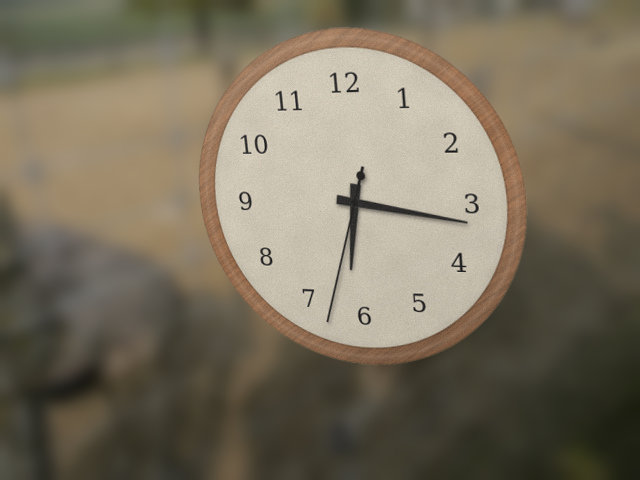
**6:16:33**
